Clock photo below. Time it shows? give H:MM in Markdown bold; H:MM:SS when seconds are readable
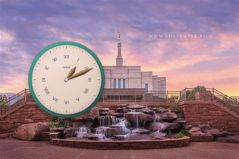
**1:11**
